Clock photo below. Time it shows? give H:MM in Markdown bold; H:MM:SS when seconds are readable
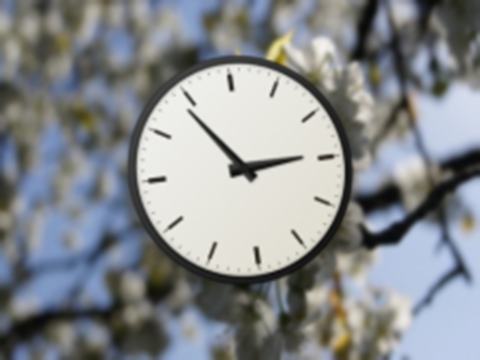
**2:54**
